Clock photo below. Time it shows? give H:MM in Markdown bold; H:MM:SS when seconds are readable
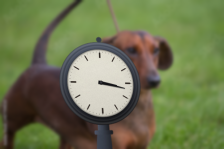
**3:17**
